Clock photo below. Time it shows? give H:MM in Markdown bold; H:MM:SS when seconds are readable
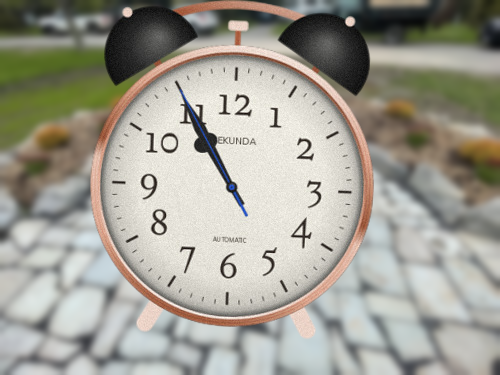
**10:54:55**
